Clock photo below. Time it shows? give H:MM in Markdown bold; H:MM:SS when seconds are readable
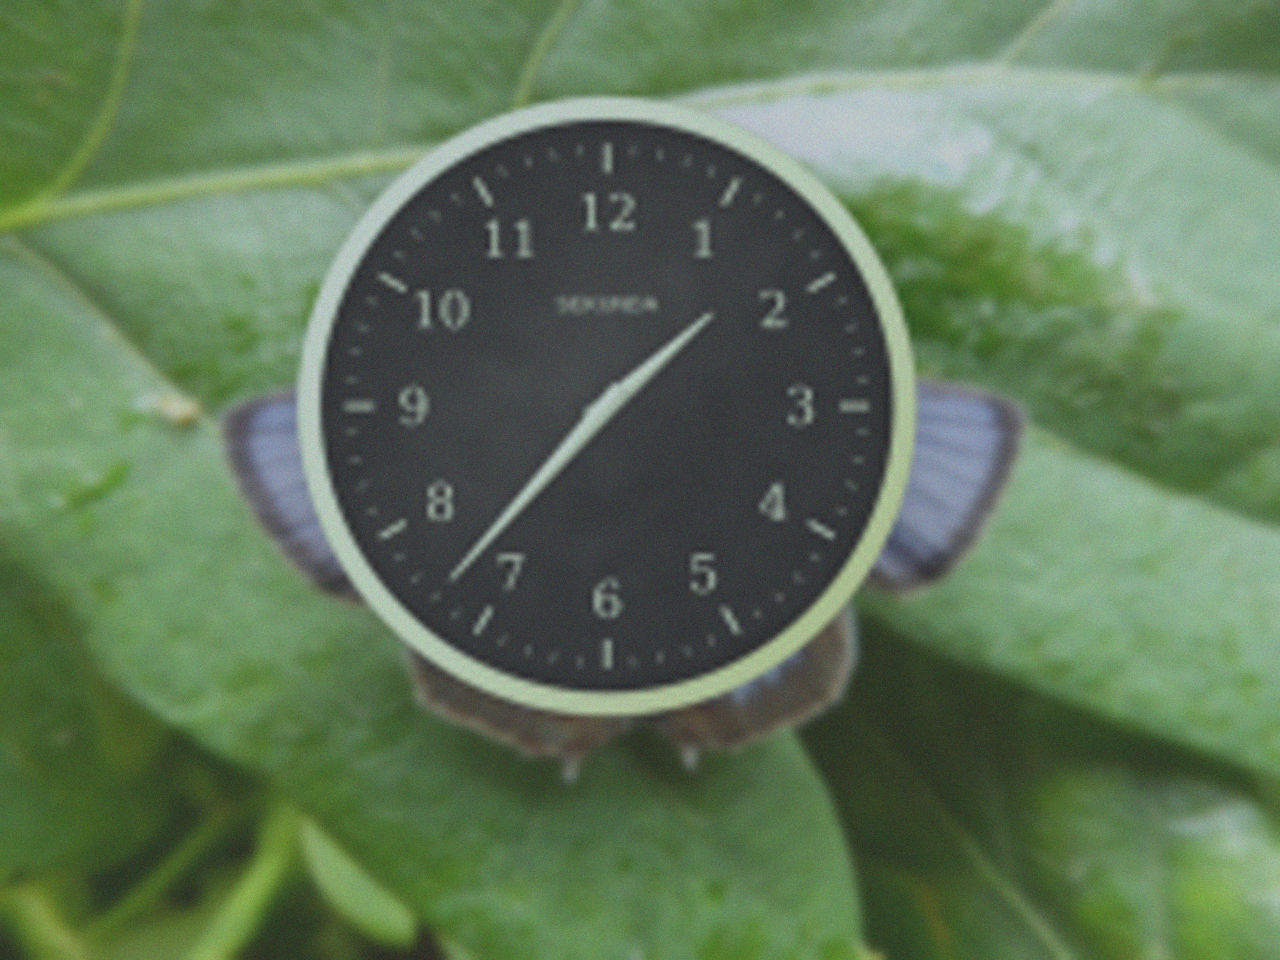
**1:37**
